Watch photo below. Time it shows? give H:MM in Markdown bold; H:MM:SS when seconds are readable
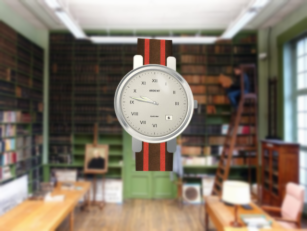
**9:47**
